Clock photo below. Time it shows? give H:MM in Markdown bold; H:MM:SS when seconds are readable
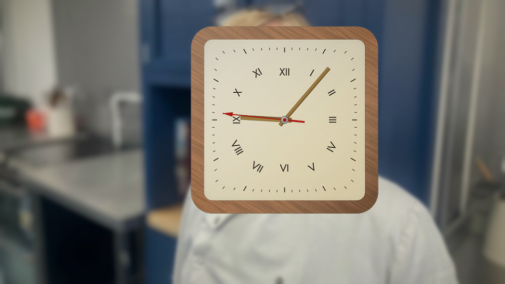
**9:06:46**
